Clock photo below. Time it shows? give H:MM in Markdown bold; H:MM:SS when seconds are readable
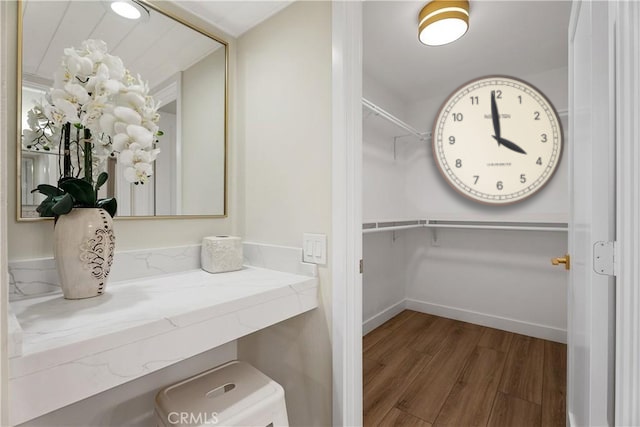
**3:59**
